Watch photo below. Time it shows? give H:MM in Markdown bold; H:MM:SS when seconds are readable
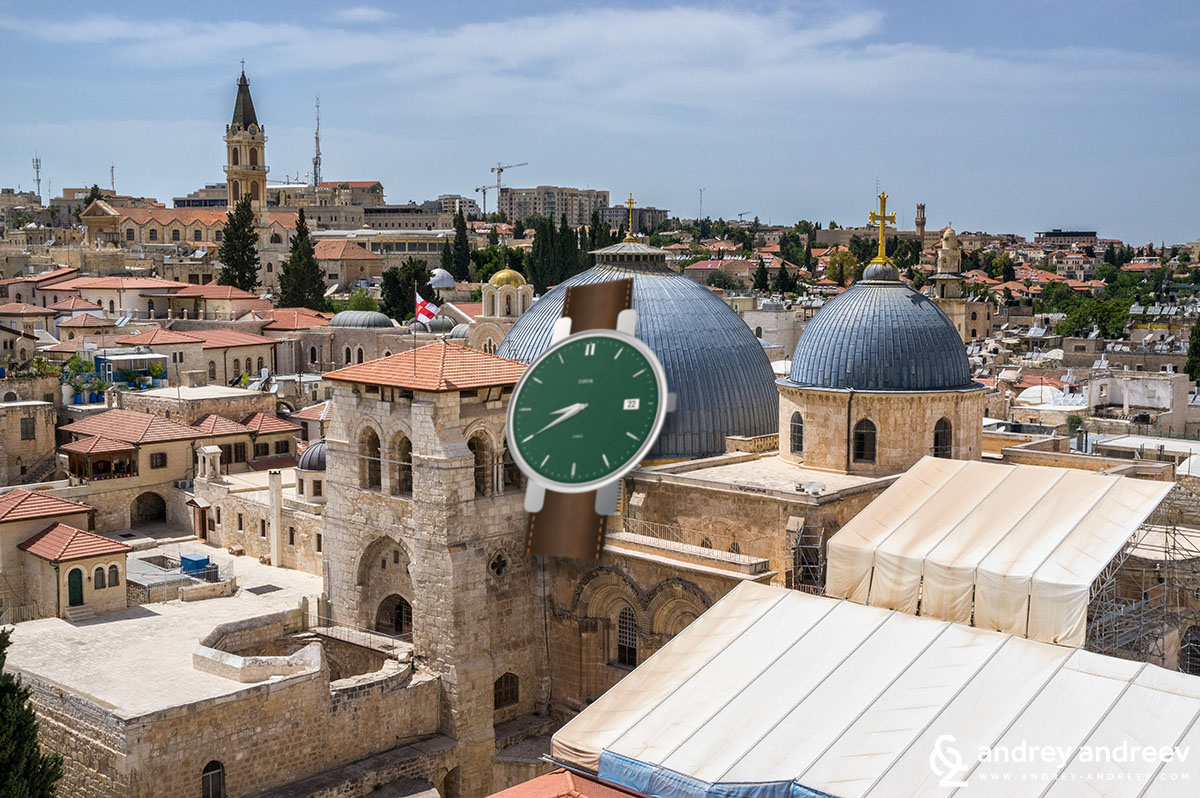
**8:40**
